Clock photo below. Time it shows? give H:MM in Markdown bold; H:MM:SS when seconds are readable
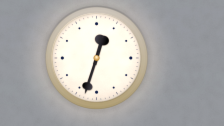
**12:33**
